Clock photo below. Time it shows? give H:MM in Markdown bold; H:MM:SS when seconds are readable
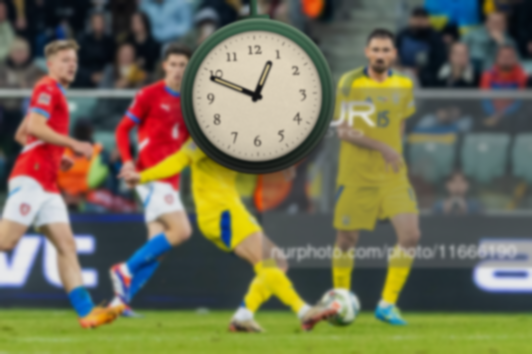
**12:49**
